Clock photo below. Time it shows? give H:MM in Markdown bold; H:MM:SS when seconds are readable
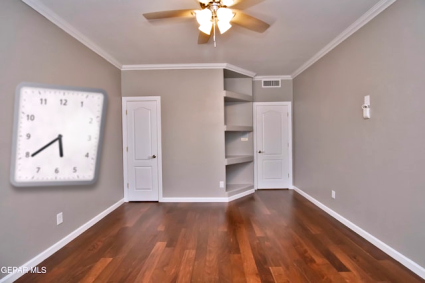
**5:39**
